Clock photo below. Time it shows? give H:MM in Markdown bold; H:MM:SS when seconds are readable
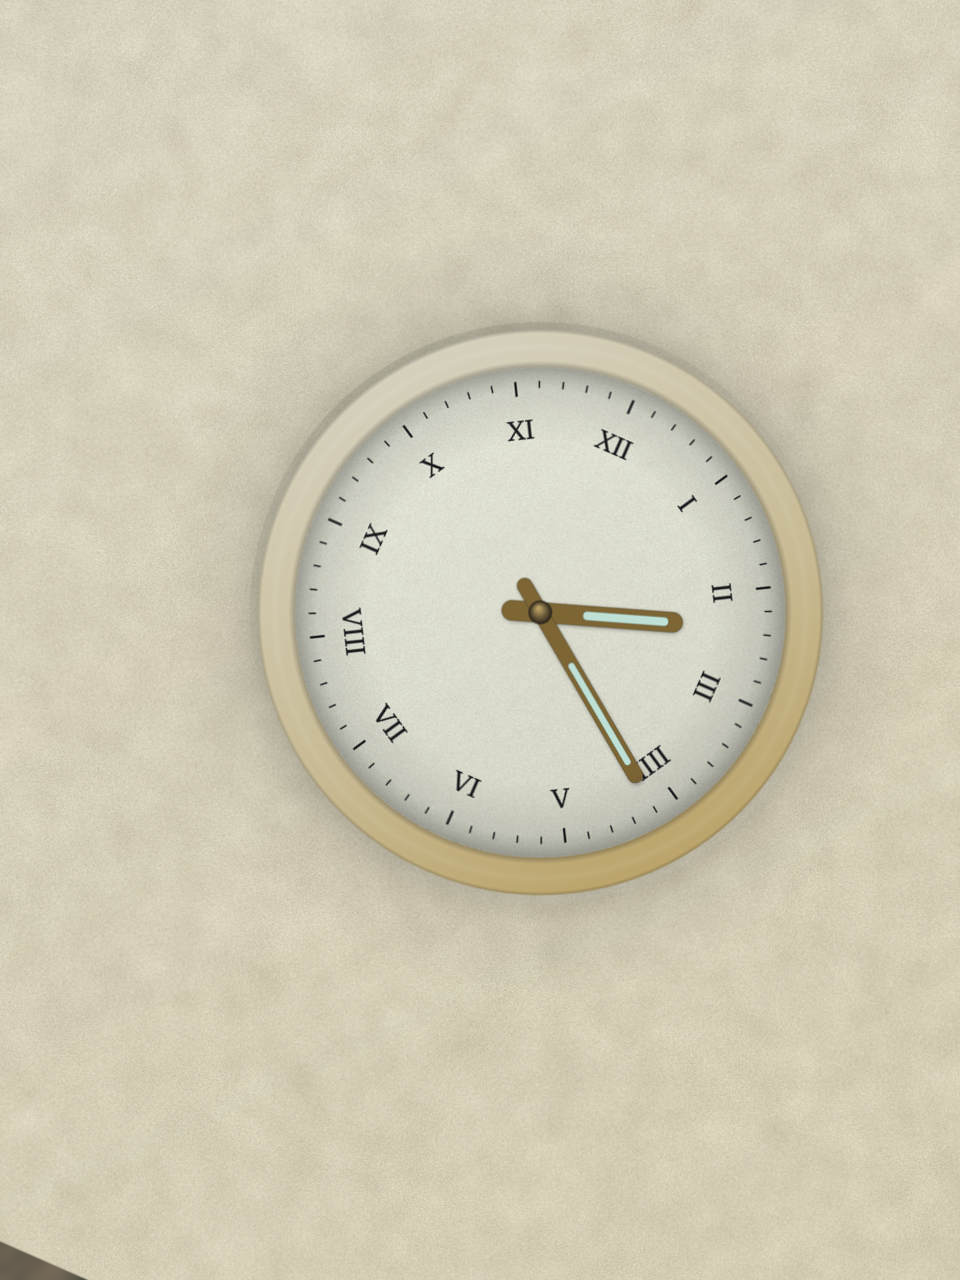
**2:21**
